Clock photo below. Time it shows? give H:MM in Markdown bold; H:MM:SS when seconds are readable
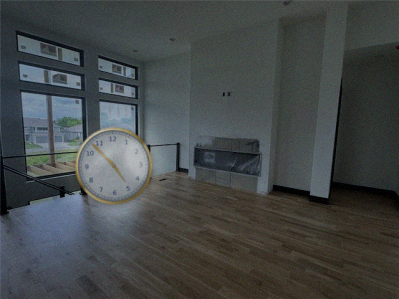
**4:53**
